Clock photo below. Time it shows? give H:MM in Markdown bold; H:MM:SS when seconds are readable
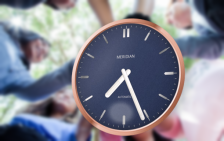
**7:26**
